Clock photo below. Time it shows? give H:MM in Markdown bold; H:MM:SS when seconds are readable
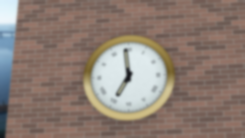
**6:59**
